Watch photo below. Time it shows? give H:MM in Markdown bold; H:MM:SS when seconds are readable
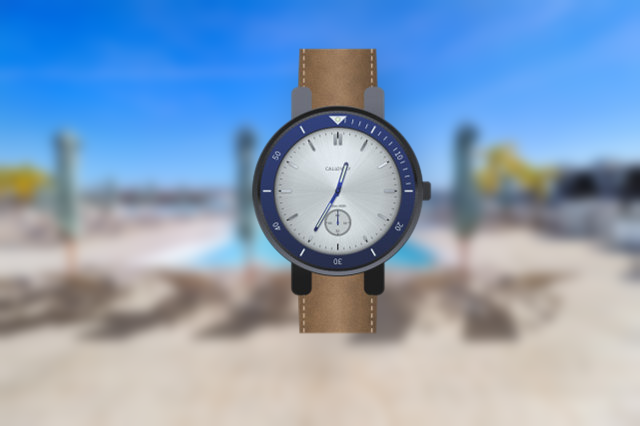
**12:35**
